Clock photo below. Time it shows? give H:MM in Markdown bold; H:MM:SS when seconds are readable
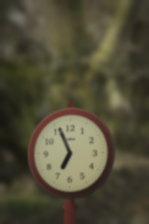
**6:56**
